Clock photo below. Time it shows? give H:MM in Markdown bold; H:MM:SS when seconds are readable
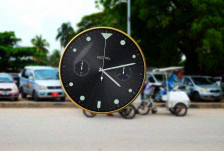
**4:12**
